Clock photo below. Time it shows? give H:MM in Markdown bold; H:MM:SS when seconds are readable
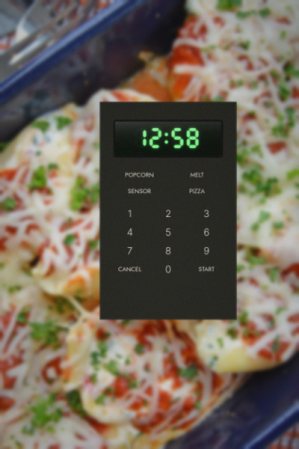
**12:58**
